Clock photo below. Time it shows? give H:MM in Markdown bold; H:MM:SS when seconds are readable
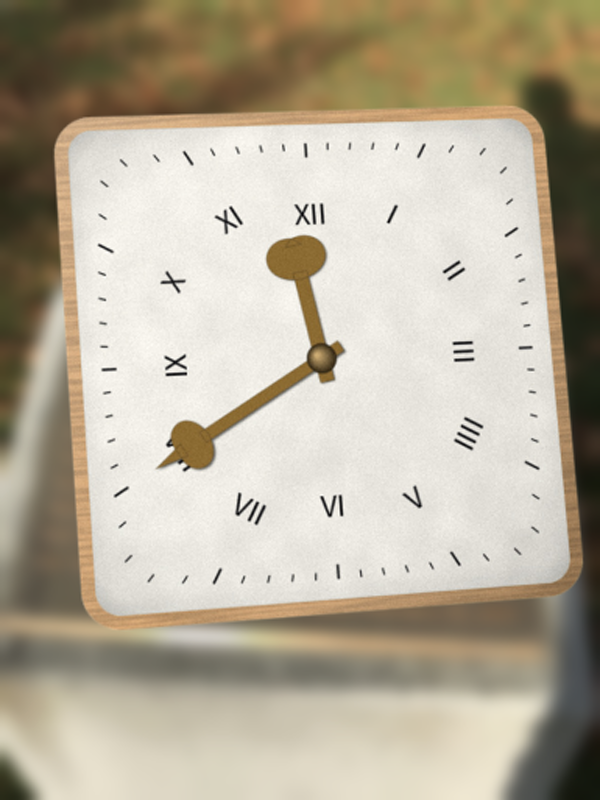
**11:40**
